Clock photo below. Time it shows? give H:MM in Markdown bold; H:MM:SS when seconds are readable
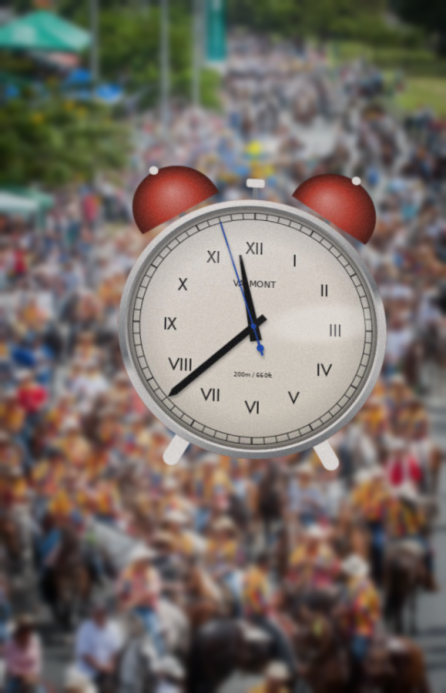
**11:37:57**
